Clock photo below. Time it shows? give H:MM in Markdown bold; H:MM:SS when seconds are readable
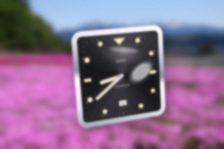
**8:39**
